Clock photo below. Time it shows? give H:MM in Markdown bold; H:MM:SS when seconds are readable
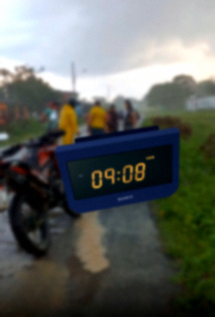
**9:08**
